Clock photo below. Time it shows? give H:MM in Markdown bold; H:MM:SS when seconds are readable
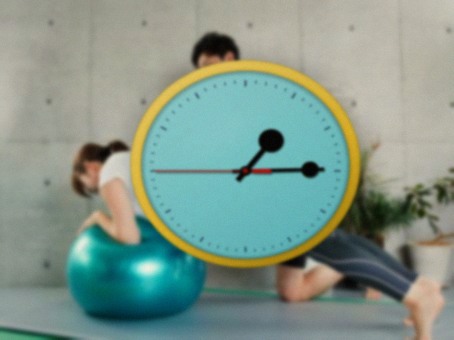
**1:14:45**
